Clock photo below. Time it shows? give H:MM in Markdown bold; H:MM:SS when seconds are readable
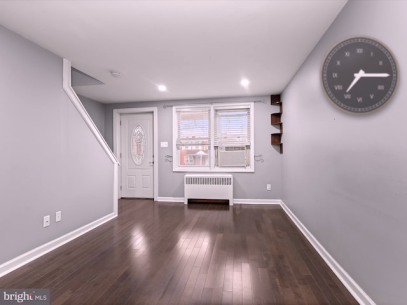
**7:15**
